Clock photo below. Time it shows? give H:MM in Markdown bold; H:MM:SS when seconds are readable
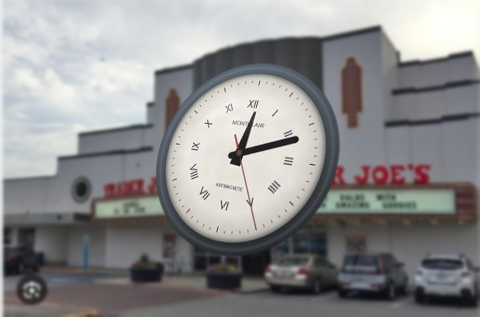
**12:11:25**
